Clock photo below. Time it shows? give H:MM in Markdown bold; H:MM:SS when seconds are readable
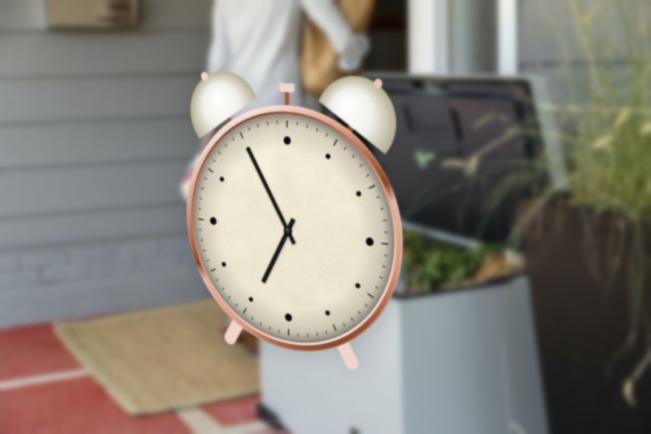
**6:55**
